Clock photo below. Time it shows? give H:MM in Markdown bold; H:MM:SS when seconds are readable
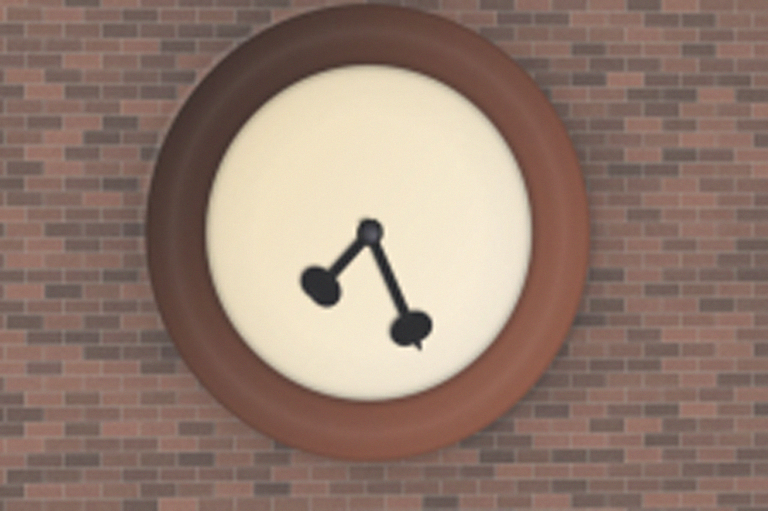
**7:26**
